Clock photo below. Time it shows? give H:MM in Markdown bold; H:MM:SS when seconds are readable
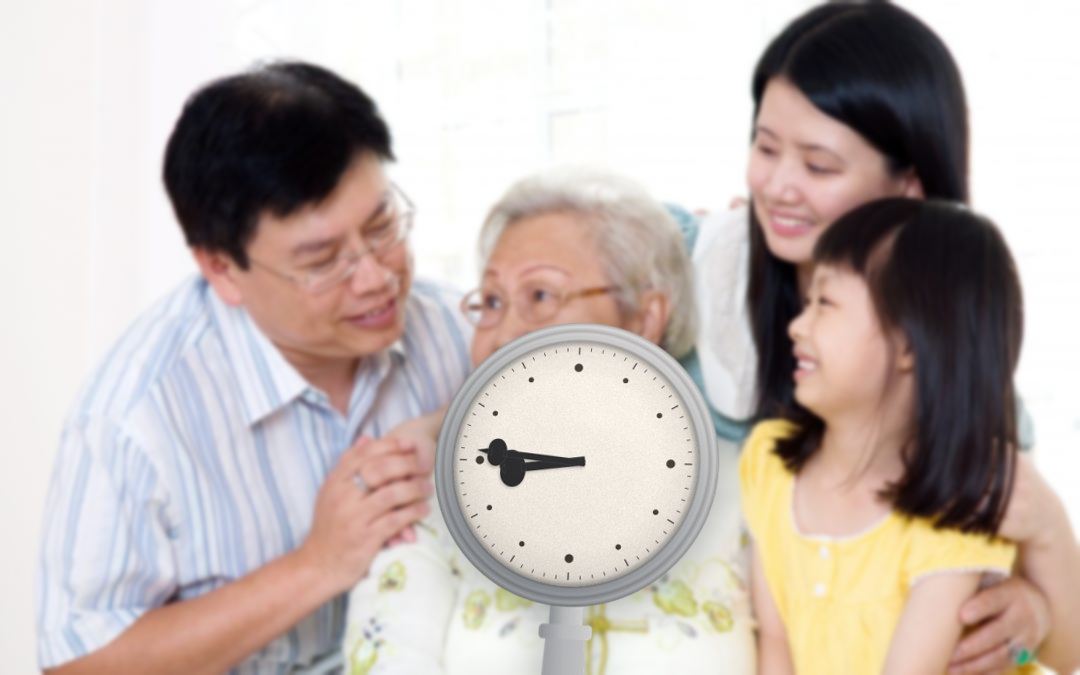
**8:46**
